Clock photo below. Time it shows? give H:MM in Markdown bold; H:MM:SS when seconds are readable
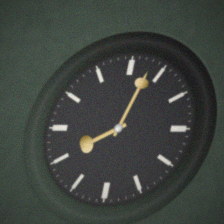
**8:03**
